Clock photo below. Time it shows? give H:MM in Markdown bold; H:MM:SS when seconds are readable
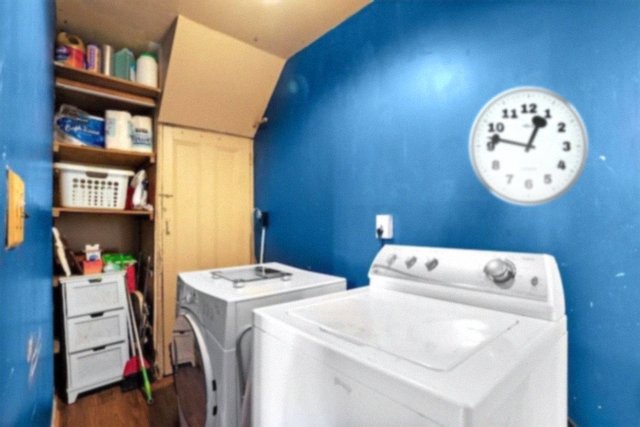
**12:47**
